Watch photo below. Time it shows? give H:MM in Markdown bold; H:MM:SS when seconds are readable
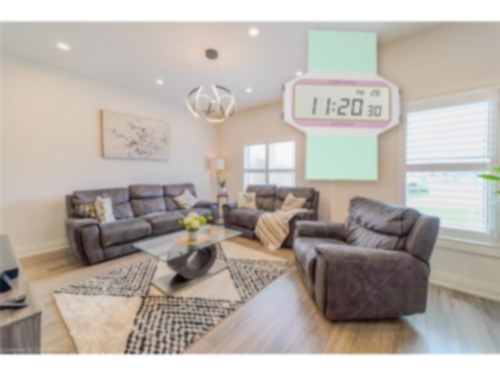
**11:20**
